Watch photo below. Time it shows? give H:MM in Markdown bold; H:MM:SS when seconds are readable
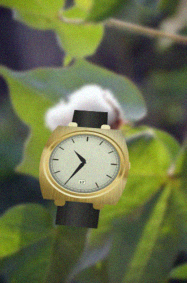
**10:35**
